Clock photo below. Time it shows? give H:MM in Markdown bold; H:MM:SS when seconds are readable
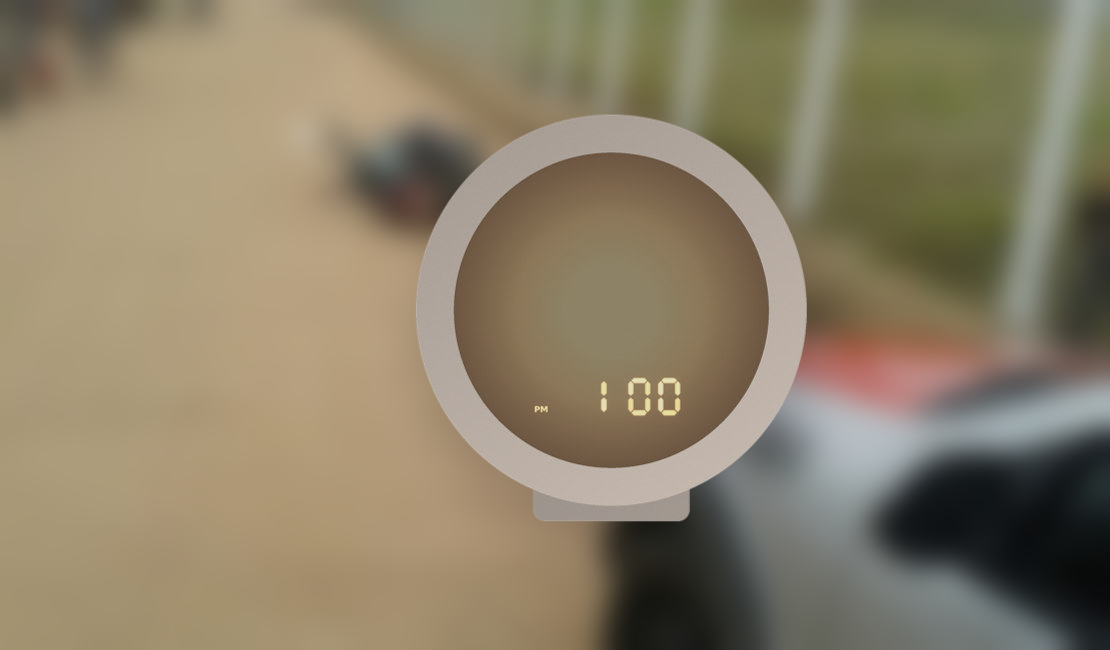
**1:00**
